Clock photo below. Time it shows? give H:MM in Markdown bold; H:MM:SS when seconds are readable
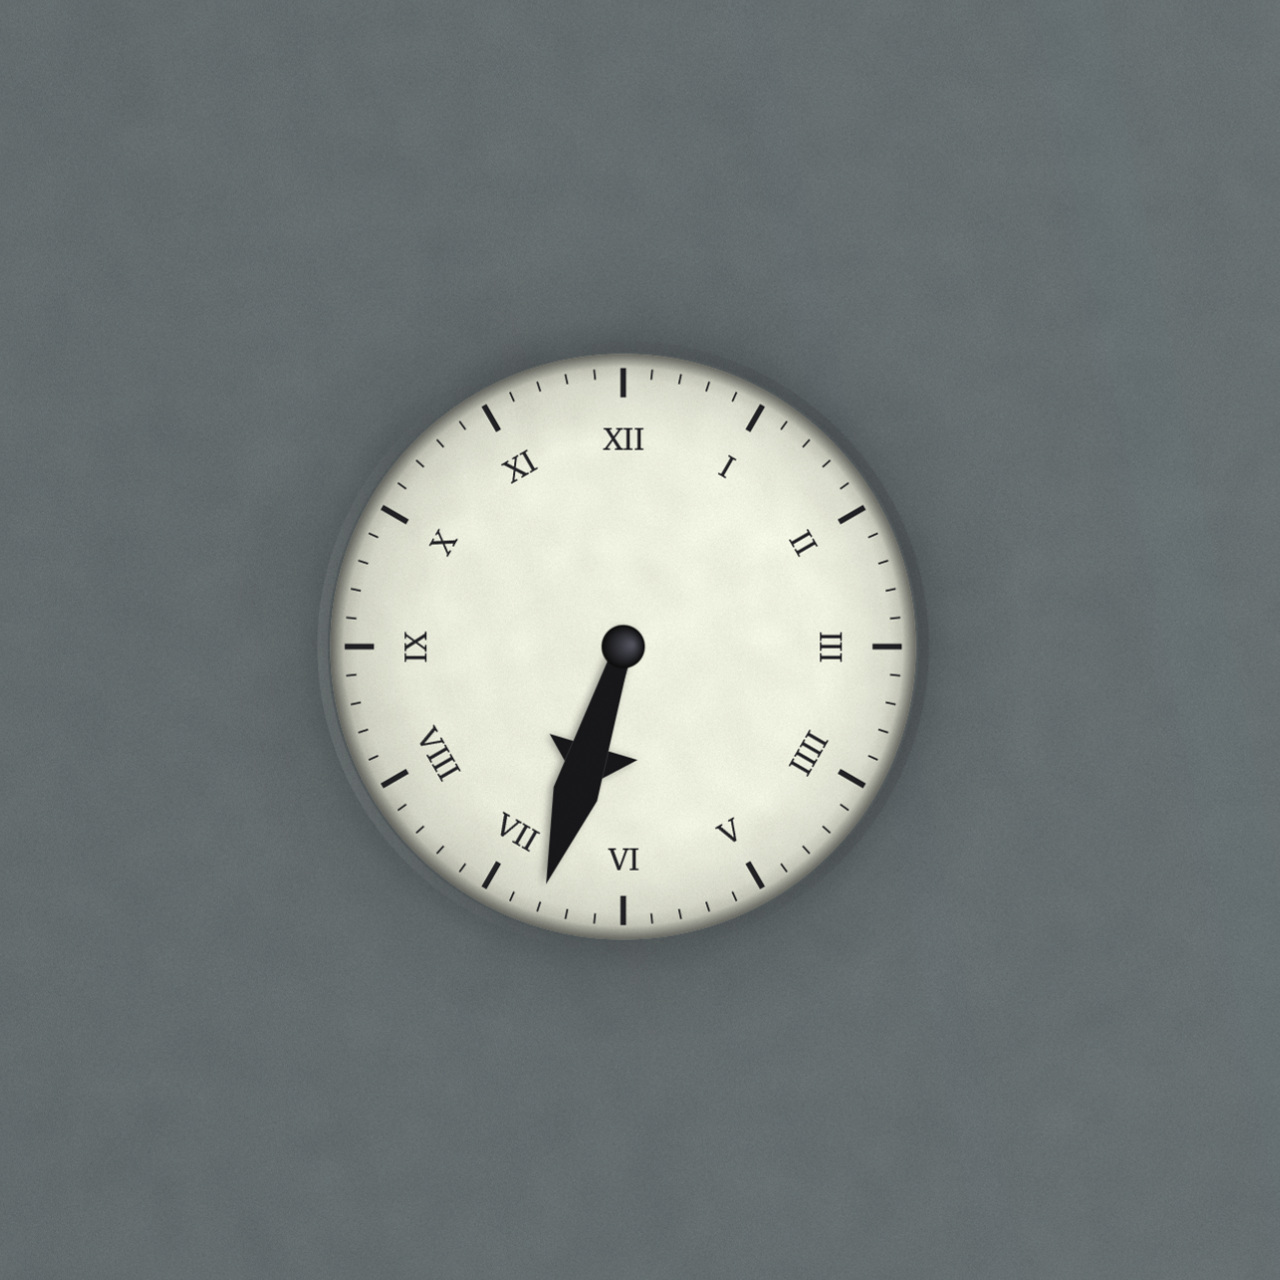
**6:33**
